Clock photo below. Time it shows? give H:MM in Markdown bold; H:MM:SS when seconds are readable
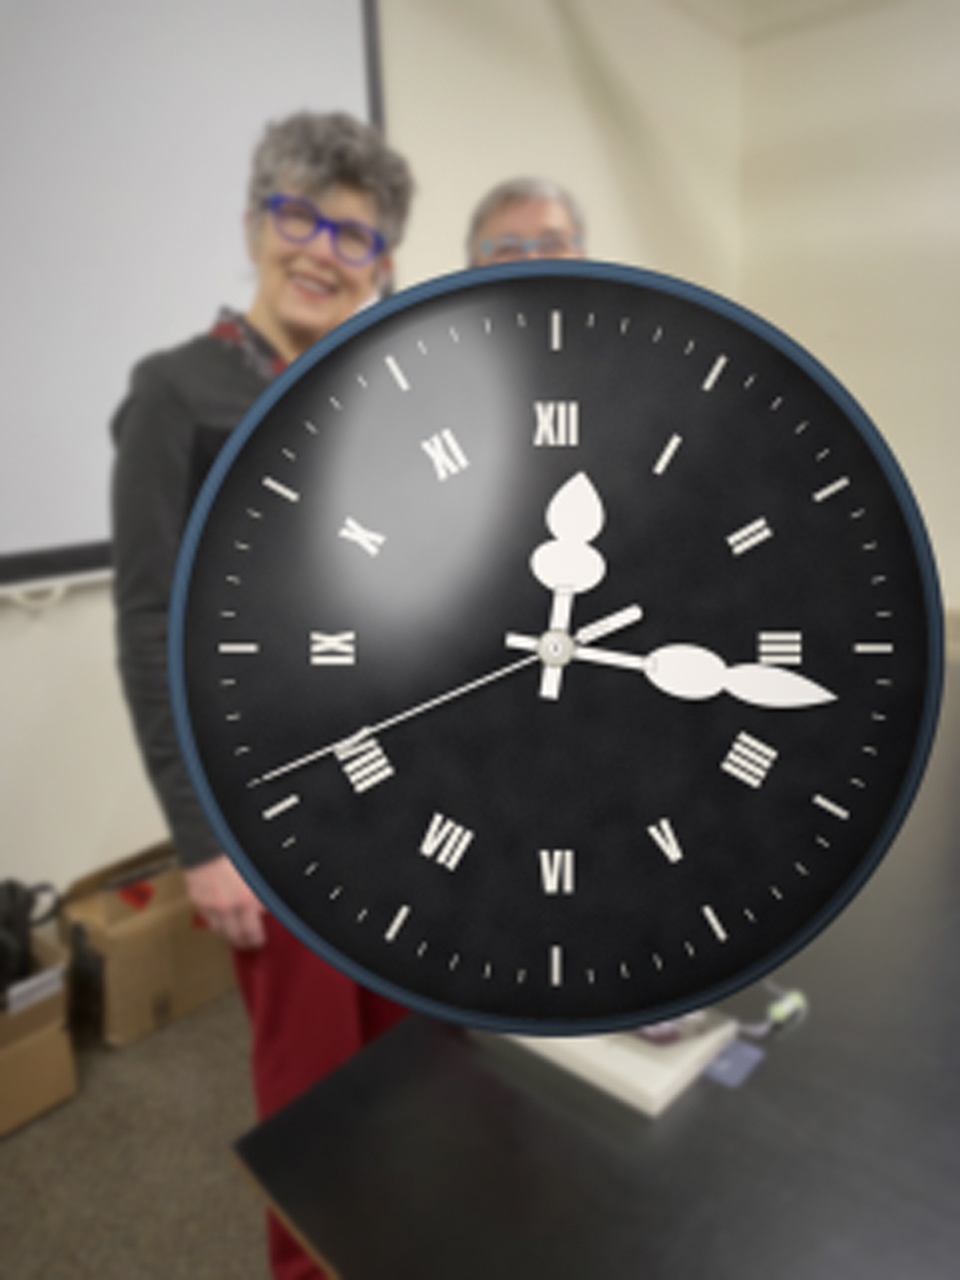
**12:16:41**
